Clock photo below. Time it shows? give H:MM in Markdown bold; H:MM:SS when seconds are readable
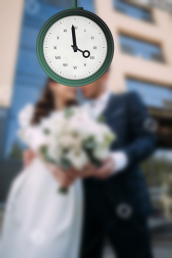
**3:59**
